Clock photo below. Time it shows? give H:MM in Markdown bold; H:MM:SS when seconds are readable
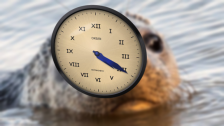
**4:20**
